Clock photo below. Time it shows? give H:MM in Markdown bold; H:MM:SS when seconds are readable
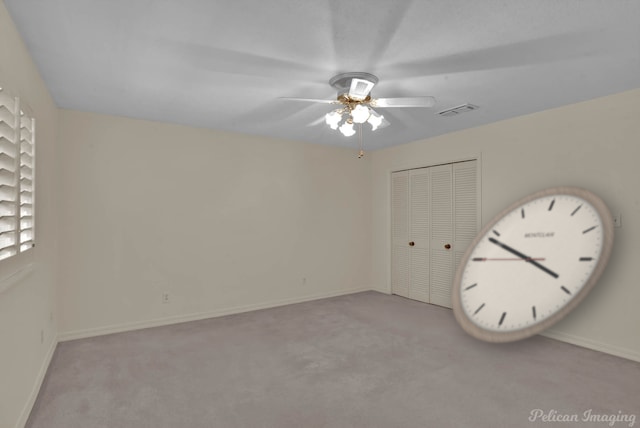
**3:48:45**
